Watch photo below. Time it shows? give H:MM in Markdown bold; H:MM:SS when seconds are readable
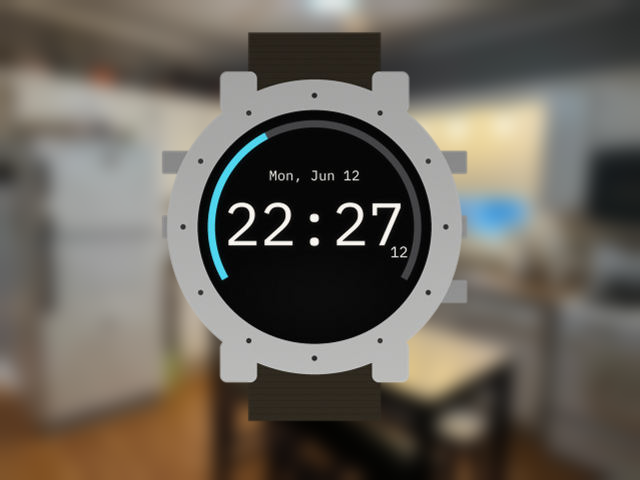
**22:27:12**
